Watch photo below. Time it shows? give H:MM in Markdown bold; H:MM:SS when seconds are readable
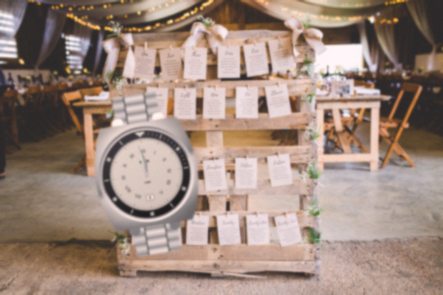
**11:59**
